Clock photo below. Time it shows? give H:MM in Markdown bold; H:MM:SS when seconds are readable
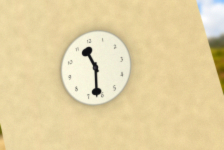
**11:32**
